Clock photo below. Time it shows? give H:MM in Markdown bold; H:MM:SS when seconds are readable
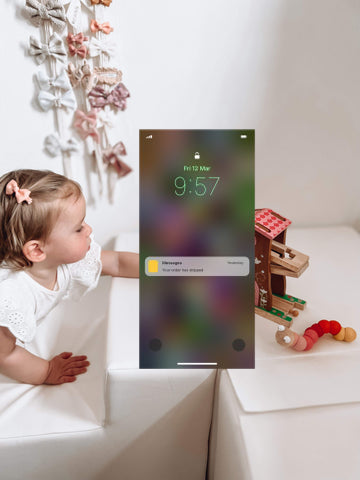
**9:57**
